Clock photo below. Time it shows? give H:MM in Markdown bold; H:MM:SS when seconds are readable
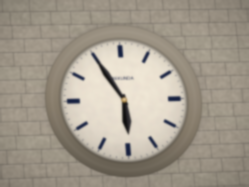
**5:55**
